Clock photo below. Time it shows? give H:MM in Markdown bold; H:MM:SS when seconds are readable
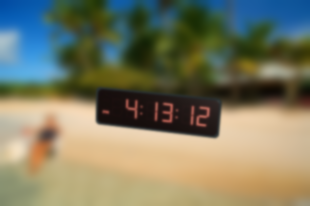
**4:13:12**
